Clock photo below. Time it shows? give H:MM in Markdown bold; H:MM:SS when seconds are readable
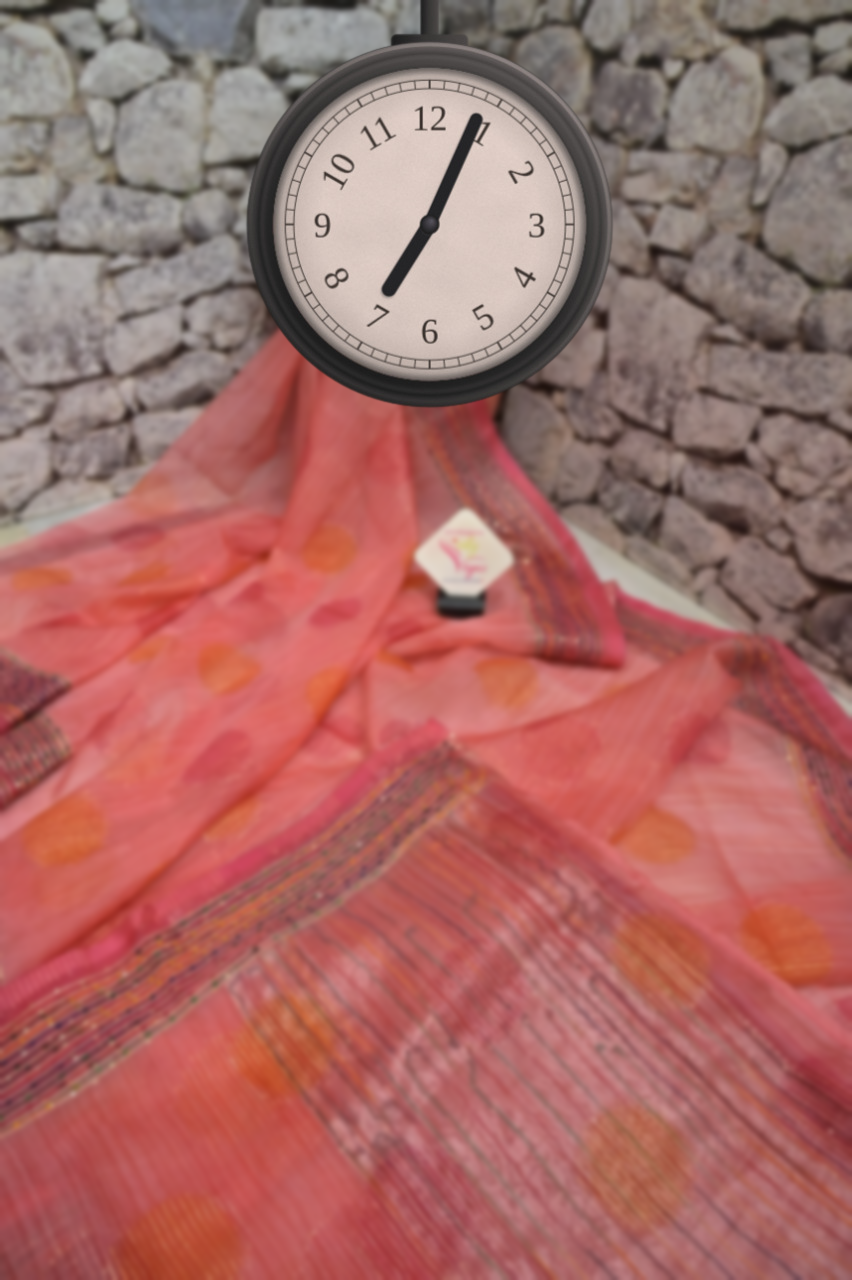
**7:04**
